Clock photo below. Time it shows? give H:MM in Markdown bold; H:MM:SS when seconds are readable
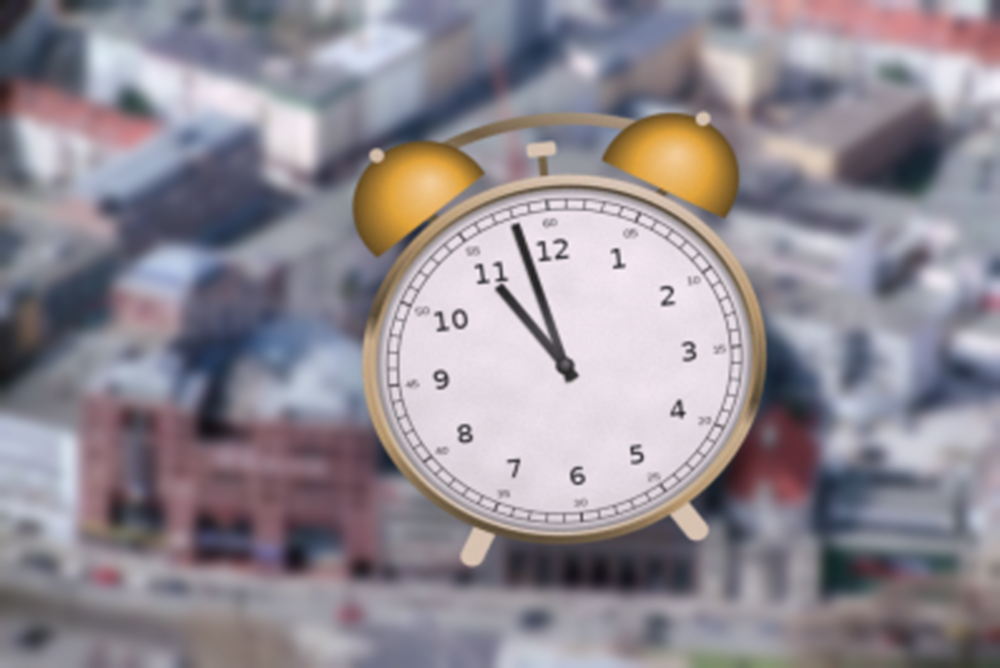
**10:58**
